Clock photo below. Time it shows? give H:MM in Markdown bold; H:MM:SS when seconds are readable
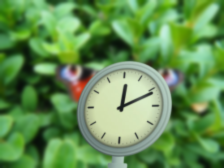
**12:11**
